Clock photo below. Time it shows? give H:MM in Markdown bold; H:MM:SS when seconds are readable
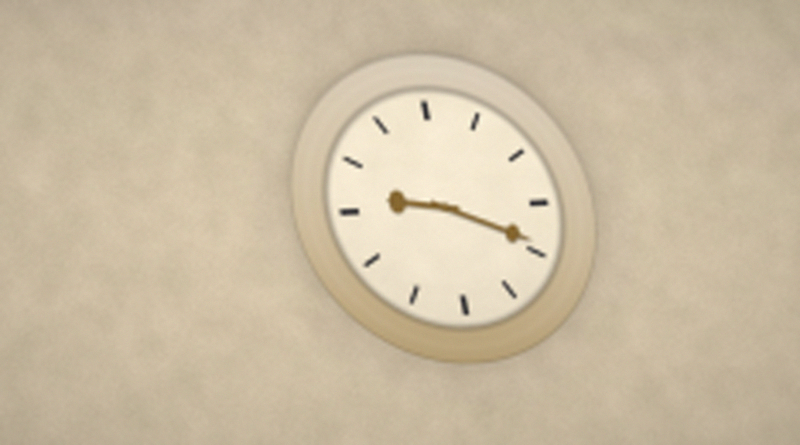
**9:19**
